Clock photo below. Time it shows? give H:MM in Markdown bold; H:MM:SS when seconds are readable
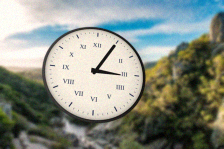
**3:05**
